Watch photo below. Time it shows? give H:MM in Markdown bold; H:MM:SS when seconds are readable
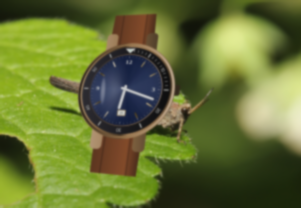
**6:18**
